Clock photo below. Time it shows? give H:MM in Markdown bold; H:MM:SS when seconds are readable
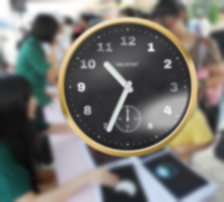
**10:34**
